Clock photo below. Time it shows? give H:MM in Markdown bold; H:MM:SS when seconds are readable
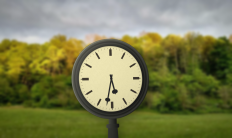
**5:32**
